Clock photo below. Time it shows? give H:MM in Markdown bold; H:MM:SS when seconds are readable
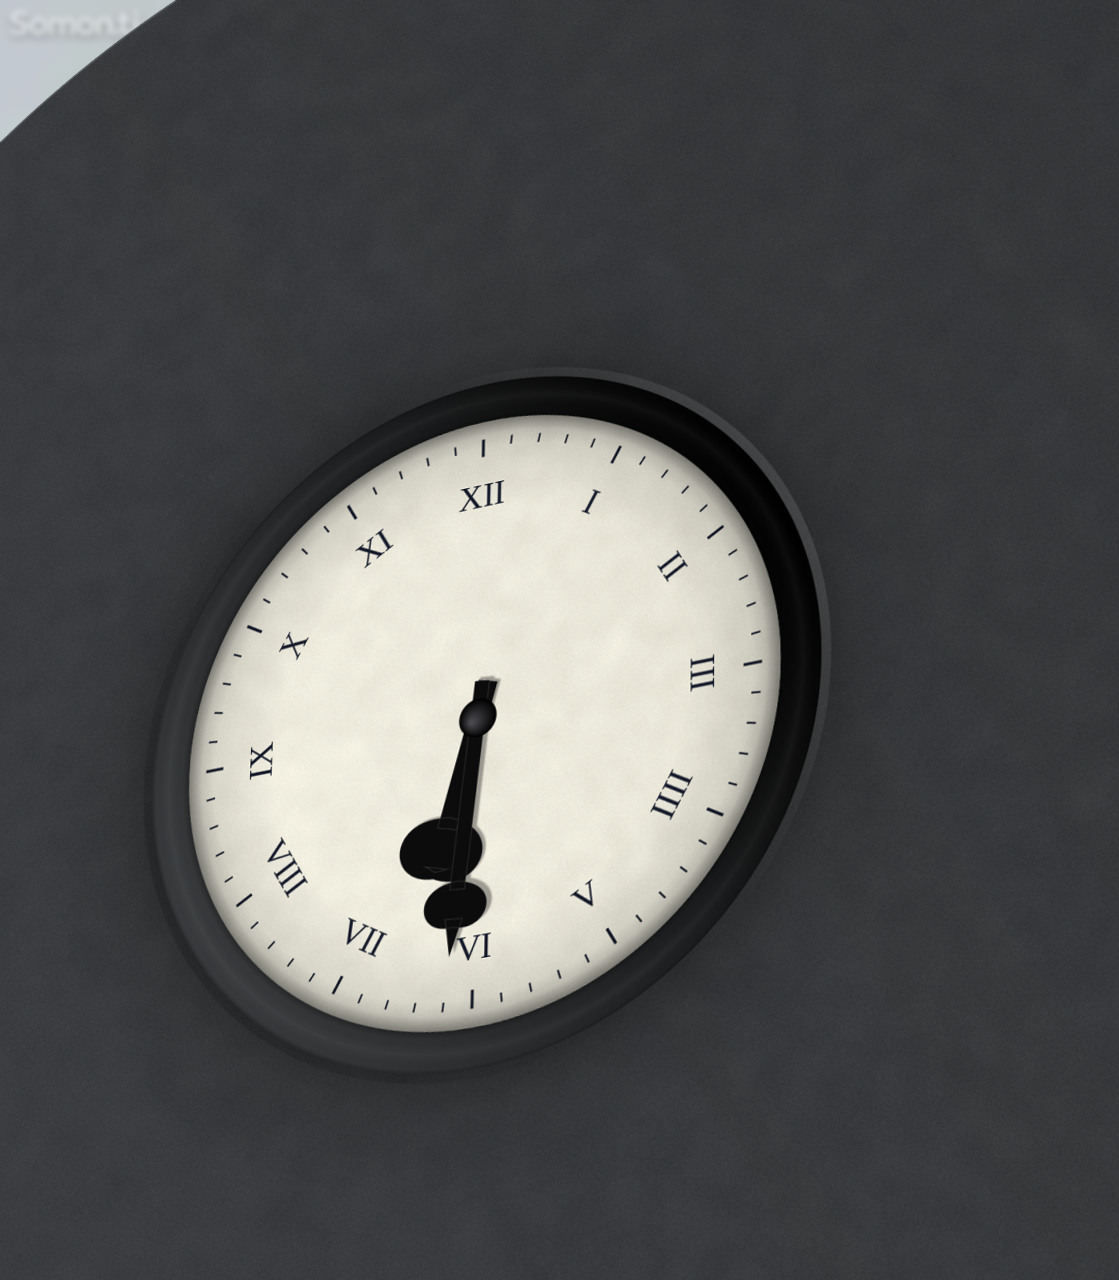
**6:31**
